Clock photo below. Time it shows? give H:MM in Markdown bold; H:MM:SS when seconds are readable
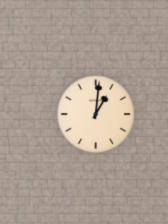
**1:01**
